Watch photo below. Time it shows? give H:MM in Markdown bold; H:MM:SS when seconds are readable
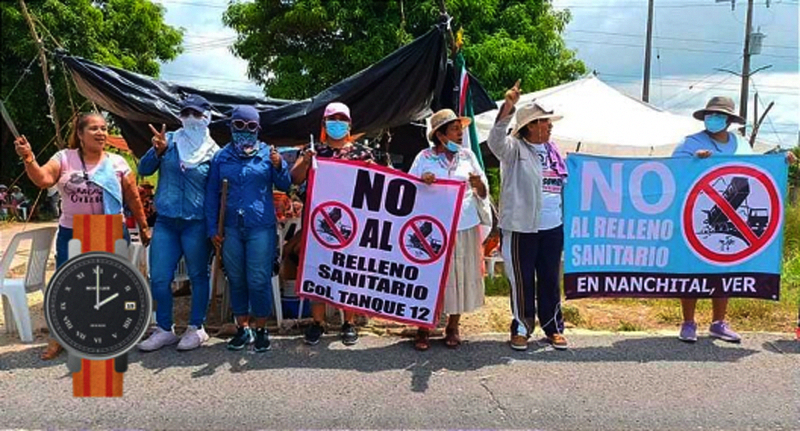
**2:00**
